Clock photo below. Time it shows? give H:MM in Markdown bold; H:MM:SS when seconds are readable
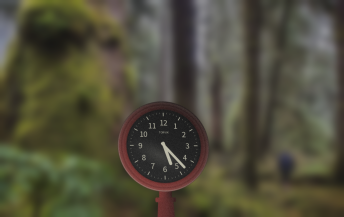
**5:23**
